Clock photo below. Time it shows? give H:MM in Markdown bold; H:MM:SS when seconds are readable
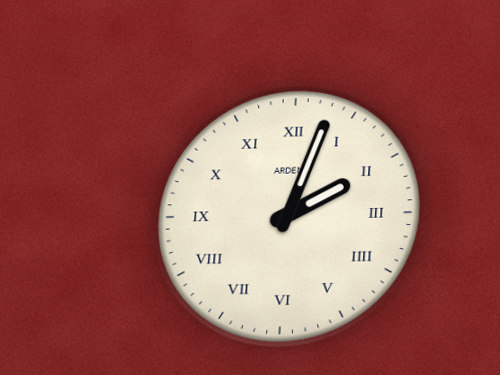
**2:03**
